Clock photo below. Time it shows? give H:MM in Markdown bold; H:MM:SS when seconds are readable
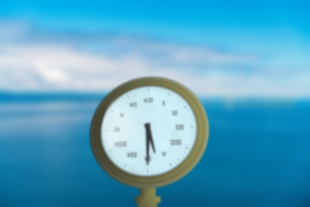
**5:30**
